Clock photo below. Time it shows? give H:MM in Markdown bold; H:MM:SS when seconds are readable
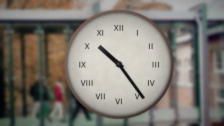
**10:24**
